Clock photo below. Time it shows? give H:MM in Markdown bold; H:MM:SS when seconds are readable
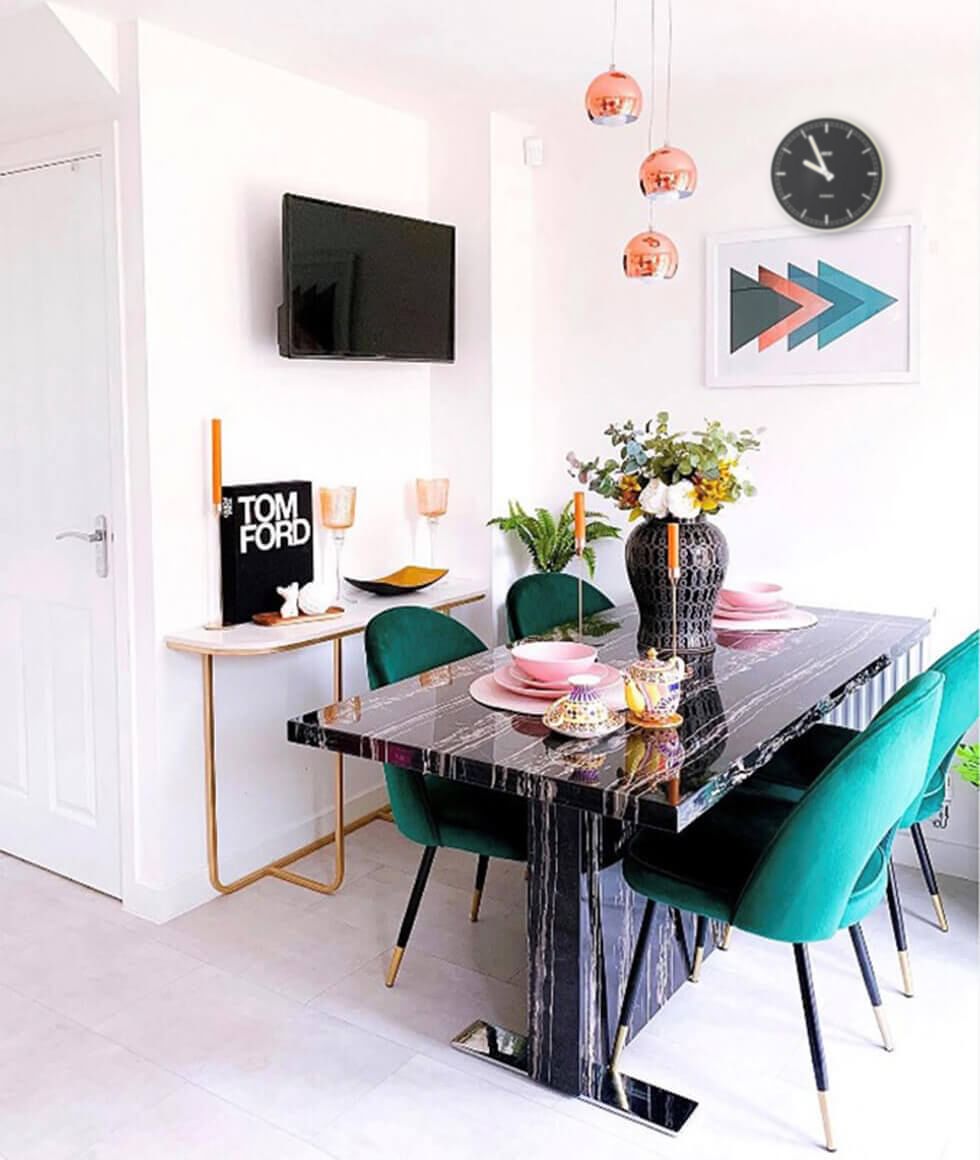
**9:56**
